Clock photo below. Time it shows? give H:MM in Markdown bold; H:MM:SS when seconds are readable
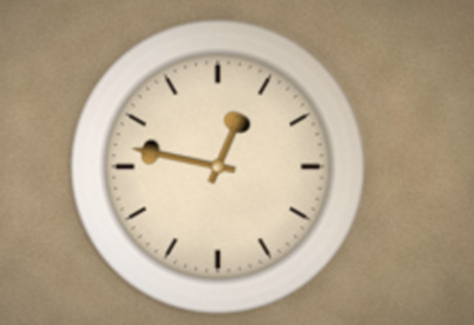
**12:47**
